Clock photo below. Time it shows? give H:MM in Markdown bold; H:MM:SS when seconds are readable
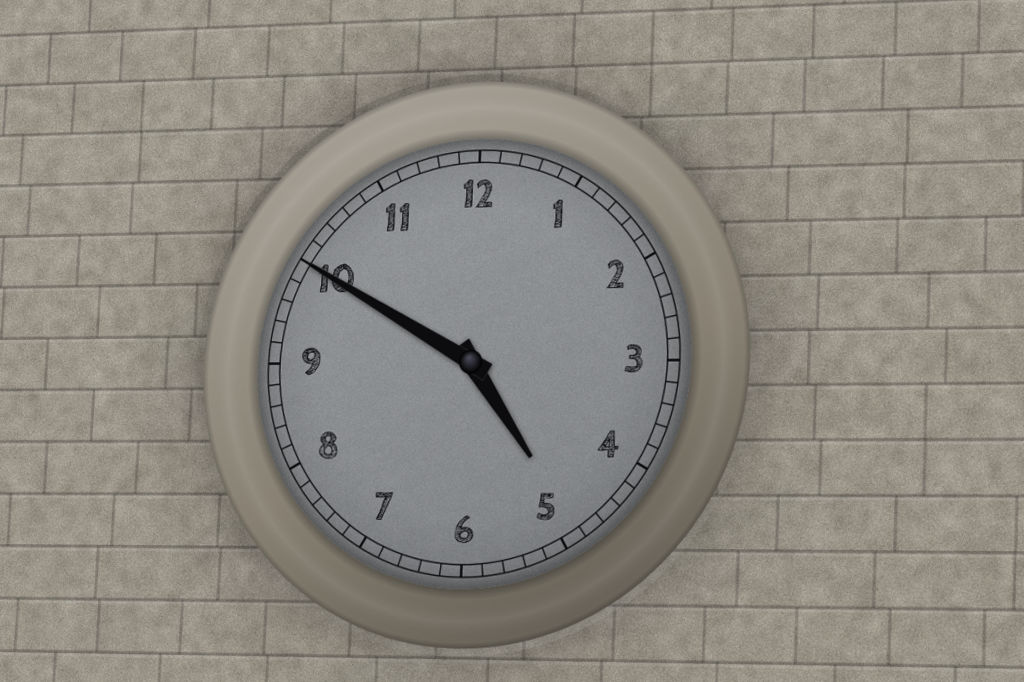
**4:50**
